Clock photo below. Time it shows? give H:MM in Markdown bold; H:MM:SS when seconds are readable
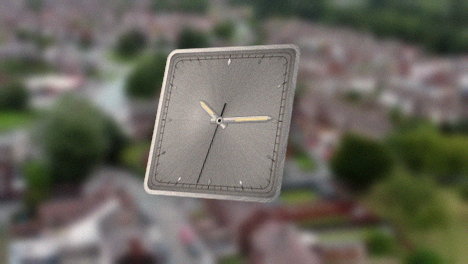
**10:14:32**
